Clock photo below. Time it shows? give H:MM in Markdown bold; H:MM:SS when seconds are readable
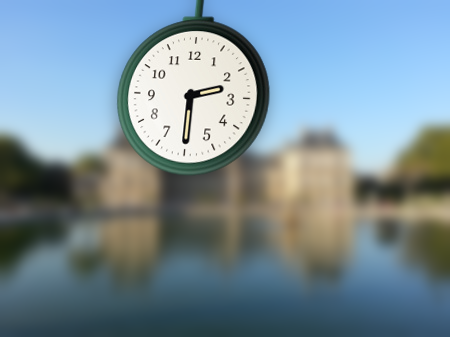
**2:30**
